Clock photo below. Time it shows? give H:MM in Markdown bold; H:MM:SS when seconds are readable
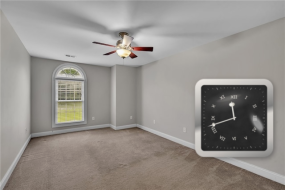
**11:42**
